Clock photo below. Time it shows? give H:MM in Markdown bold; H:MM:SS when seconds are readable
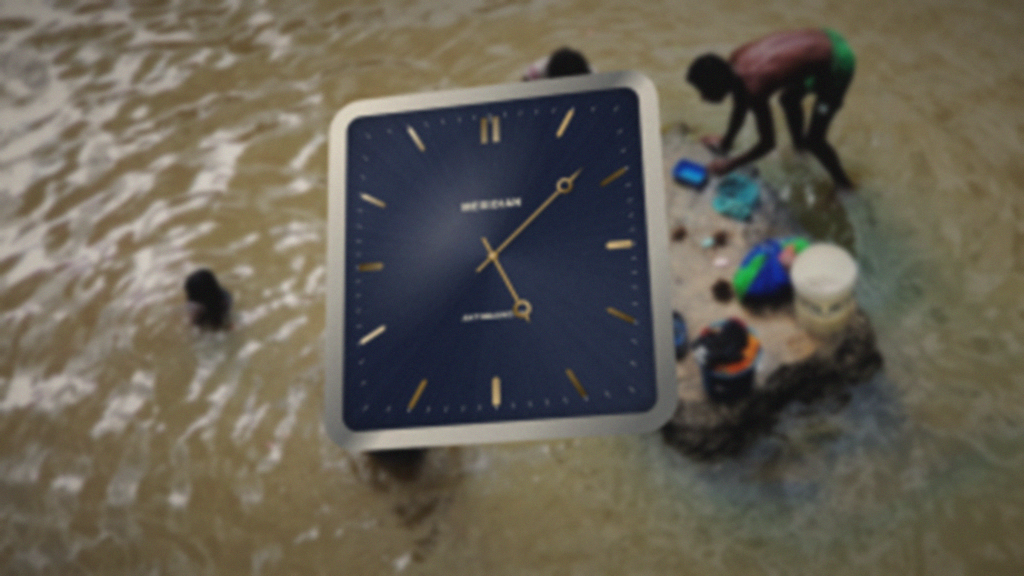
**5:08**
